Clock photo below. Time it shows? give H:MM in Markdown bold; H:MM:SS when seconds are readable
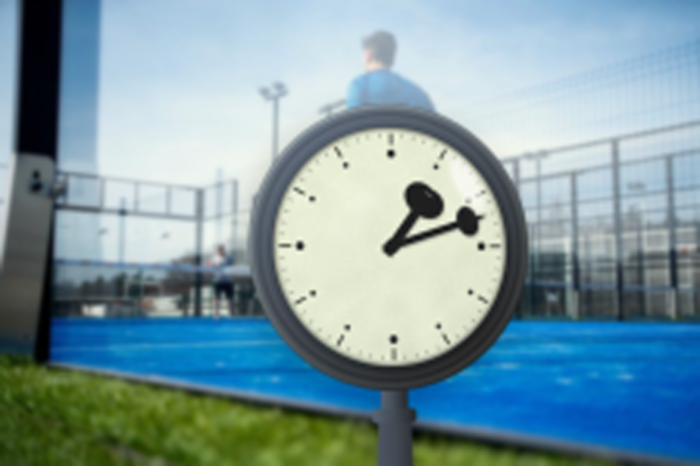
**1:12**
